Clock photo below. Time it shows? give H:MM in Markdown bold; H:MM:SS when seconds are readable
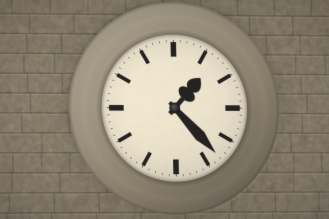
**1:23**
